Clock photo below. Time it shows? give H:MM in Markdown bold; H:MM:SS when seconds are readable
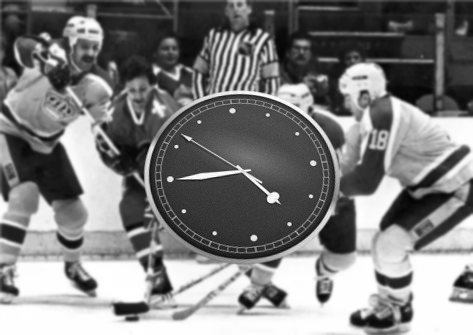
**4:44:52**
